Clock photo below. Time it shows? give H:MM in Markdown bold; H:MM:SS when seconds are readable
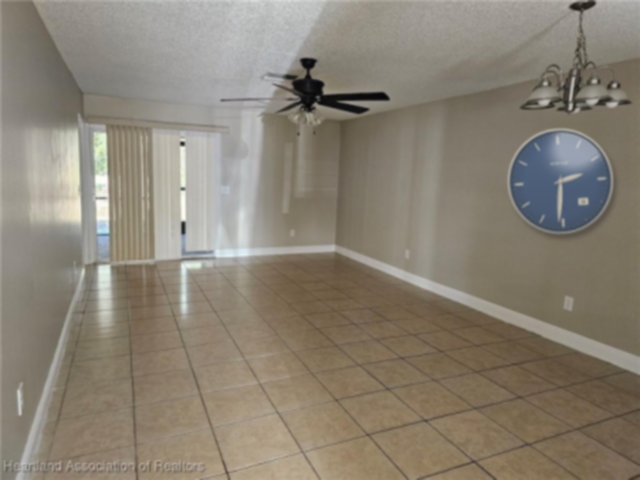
**2:31**
